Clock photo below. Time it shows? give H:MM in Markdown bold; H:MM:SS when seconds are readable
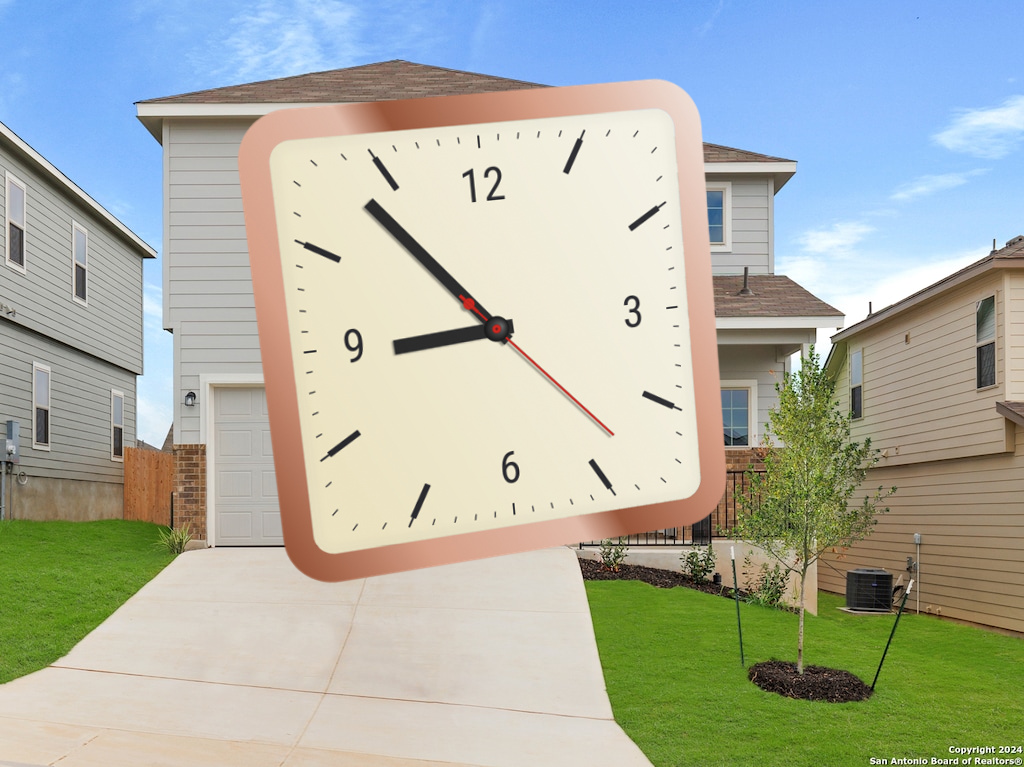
**8:53:23**
